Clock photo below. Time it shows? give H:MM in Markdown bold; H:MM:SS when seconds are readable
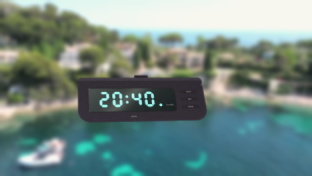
**20:40**
